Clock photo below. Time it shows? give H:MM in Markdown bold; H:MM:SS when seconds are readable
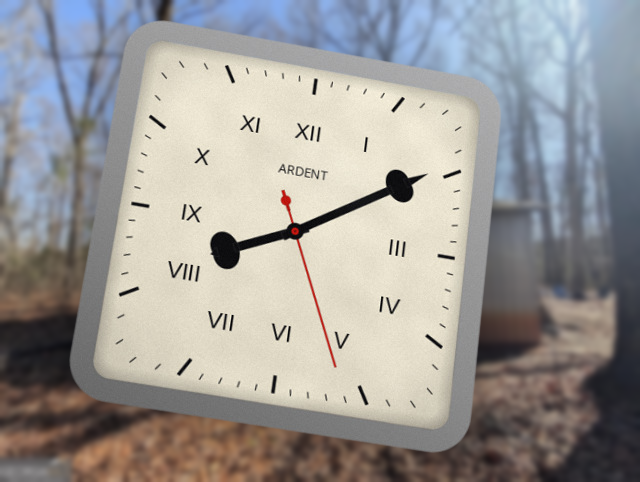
**8:09:26**
